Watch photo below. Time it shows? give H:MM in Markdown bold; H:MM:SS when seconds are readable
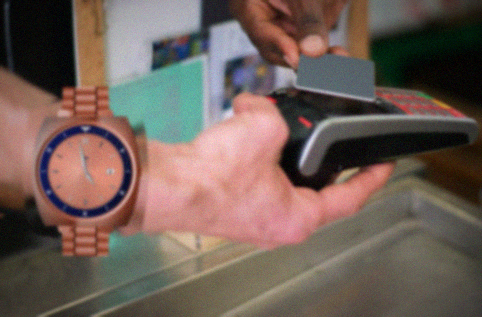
**4:58**
